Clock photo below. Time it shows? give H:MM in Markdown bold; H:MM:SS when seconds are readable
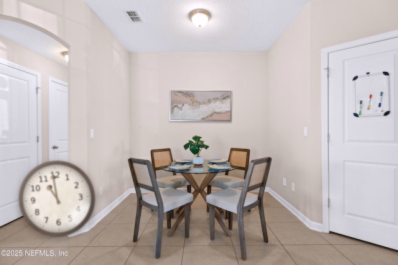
**10:59**
